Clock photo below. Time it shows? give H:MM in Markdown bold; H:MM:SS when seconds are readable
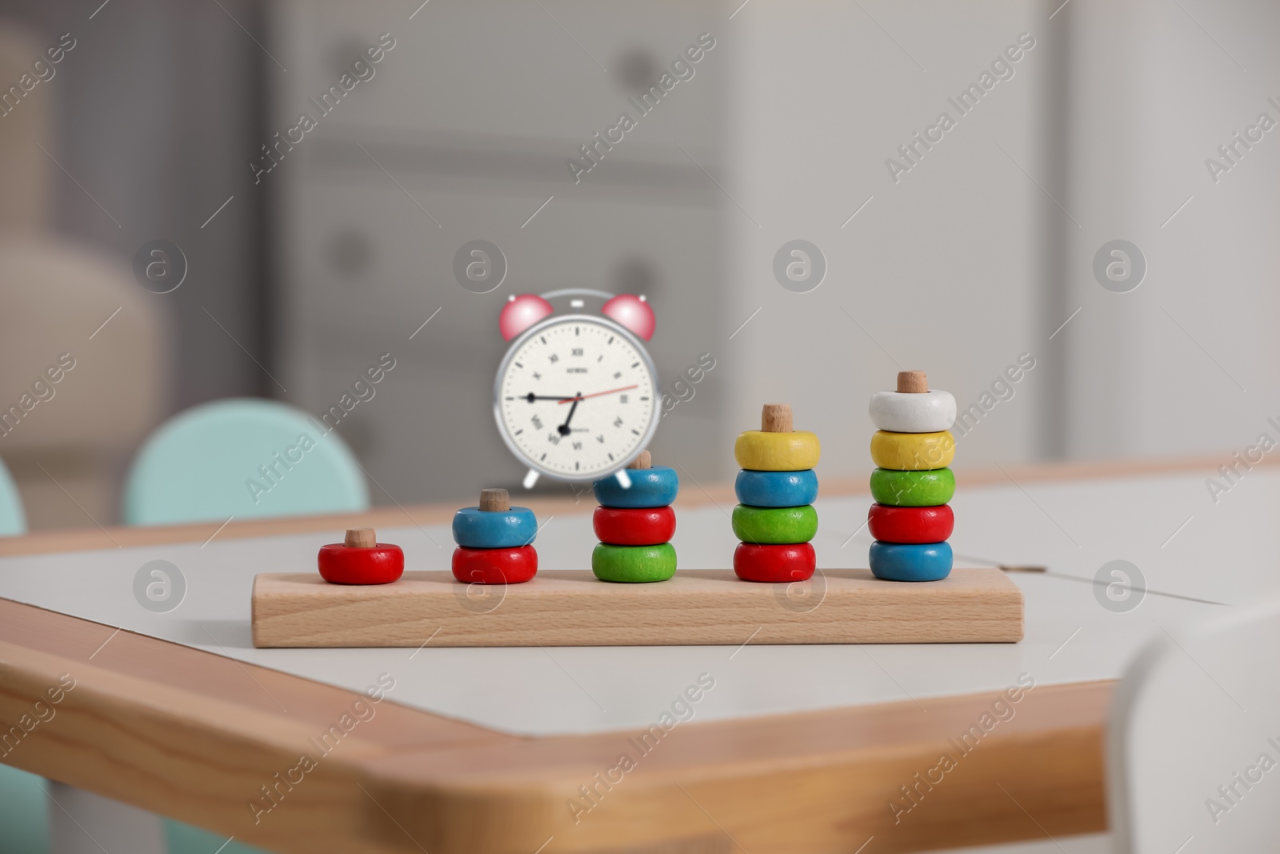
**6:45:13**
